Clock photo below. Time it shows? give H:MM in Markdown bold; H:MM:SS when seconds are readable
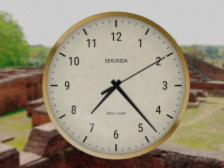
**7:23:10**
